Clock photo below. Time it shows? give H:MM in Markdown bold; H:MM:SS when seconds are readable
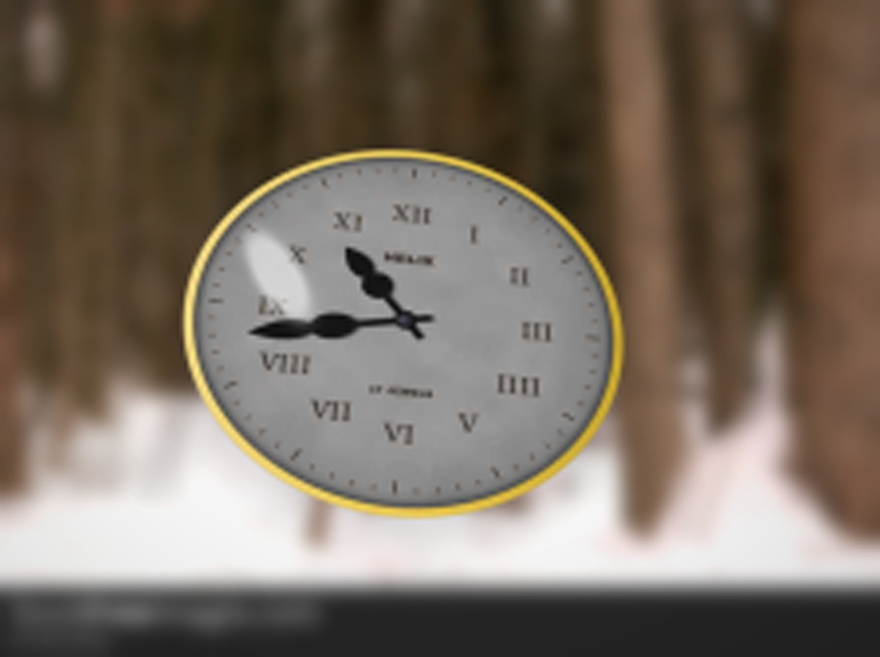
**10:43**
